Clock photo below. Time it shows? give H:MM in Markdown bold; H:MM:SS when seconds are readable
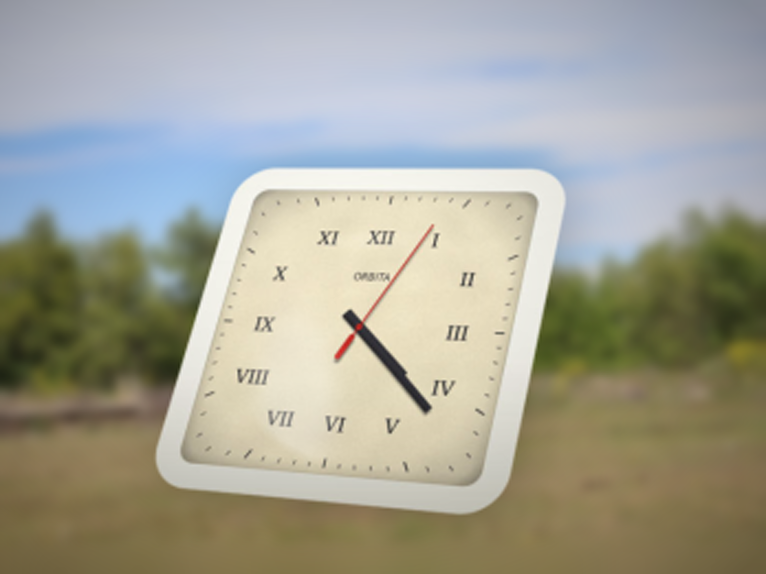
**4:22:04**
